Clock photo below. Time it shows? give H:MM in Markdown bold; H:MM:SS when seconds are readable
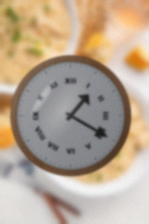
**1:20**
